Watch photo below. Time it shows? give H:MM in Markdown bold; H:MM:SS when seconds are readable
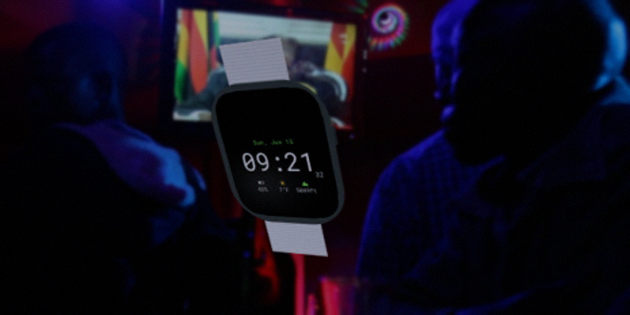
**9:21**
